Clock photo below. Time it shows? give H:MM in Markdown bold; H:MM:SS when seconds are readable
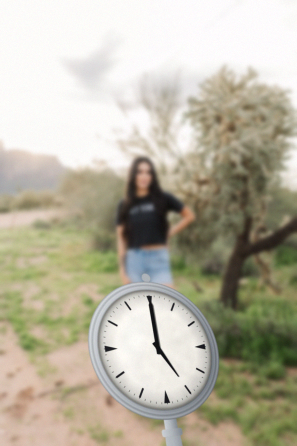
**5:00**
